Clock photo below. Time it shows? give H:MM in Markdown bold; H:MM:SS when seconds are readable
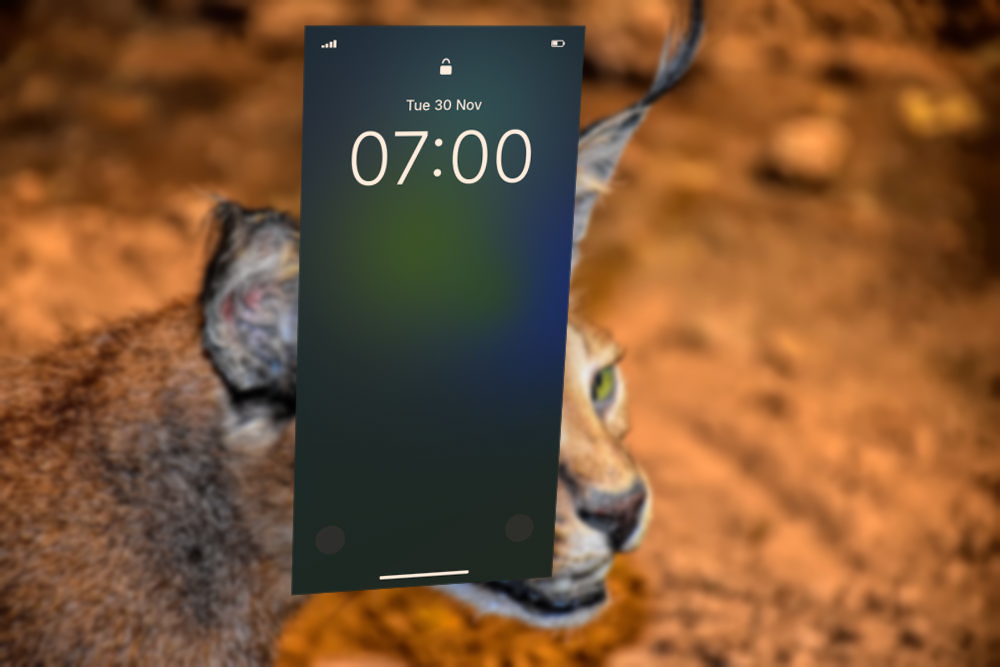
**7:00**
